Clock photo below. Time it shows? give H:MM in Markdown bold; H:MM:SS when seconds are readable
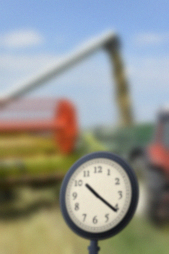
**10:21**
